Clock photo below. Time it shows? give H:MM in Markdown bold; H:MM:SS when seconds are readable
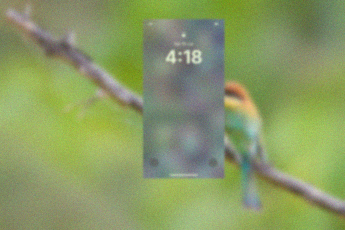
**4:18**
